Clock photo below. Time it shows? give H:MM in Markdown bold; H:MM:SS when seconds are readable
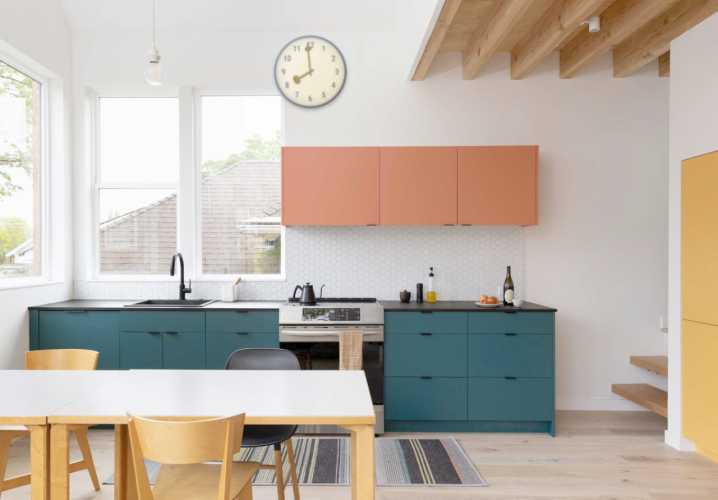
**7:59**
